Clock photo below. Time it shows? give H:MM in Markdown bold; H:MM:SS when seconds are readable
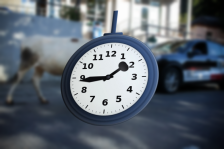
**1:44**
